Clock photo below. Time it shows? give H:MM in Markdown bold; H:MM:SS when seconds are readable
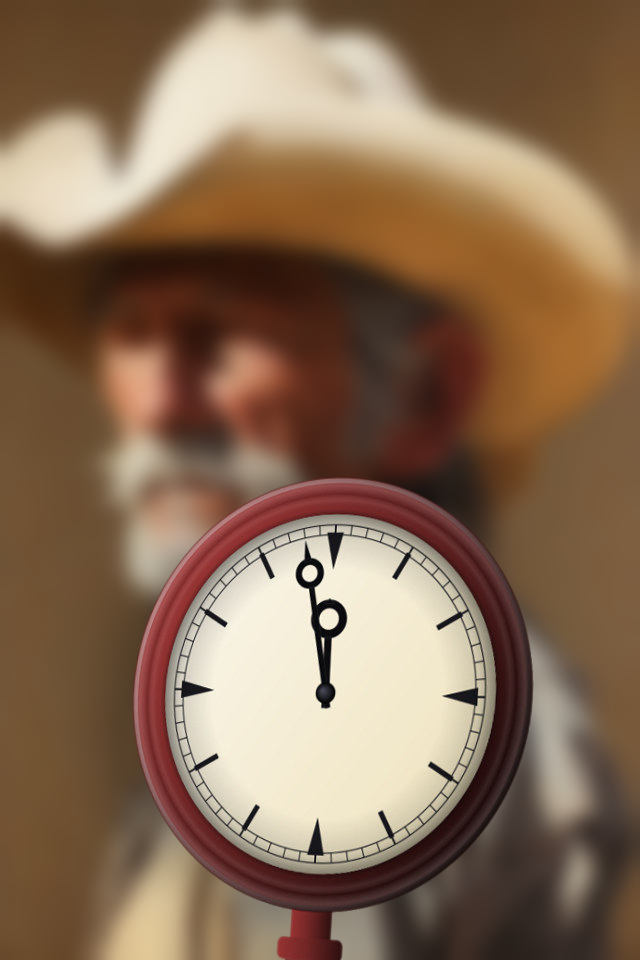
**11:58**
